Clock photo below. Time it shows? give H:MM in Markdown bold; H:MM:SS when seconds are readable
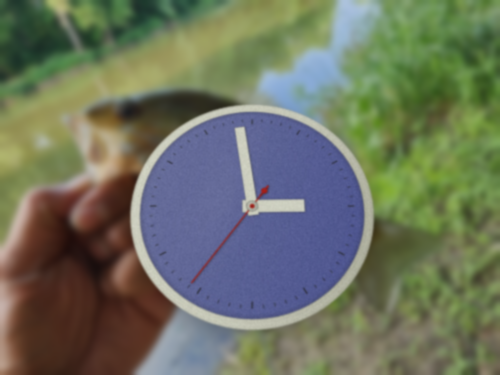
**2:58:36**
